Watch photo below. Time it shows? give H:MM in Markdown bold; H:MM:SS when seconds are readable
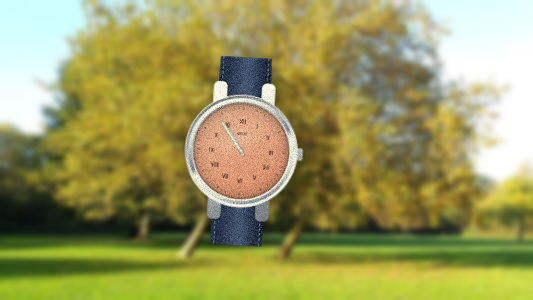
**10:54**
